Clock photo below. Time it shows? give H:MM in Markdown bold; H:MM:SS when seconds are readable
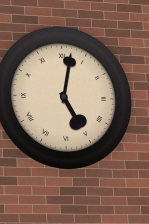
**5:02**
